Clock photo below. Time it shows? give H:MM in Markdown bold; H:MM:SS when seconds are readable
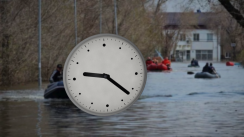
**9:22**
